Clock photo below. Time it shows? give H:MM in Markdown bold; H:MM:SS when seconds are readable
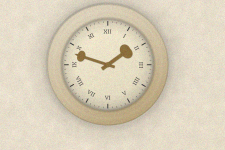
**1:48**
